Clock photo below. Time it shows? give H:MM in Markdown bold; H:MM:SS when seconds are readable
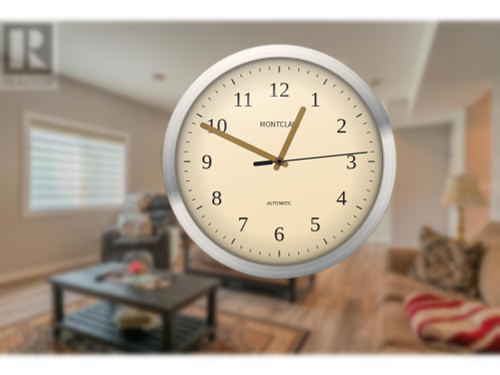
**12:49:14**
